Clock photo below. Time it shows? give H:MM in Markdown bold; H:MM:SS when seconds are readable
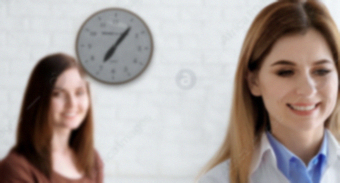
**7:06**
